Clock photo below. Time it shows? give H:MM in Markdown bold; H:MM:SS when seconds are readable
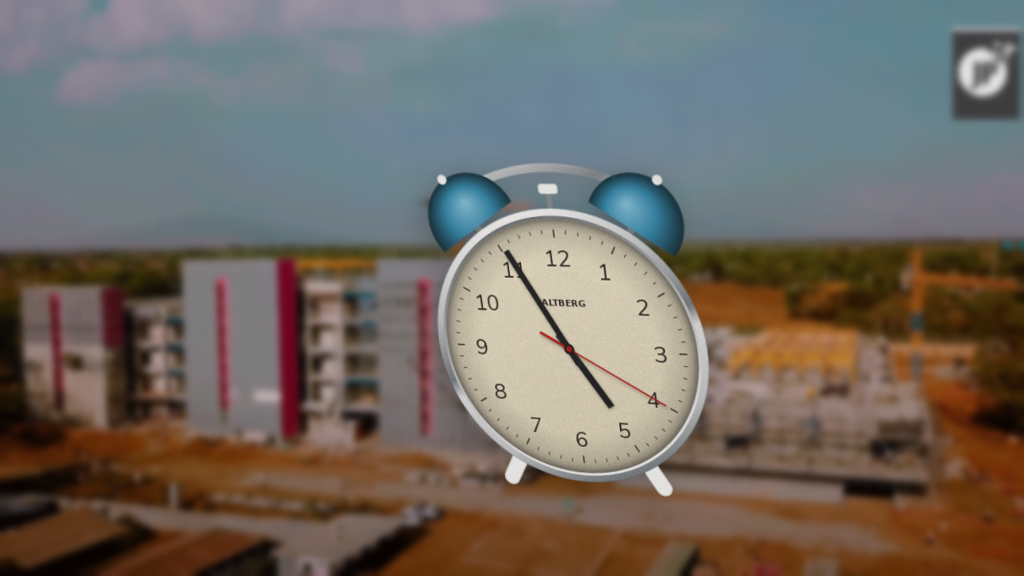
**4:55:20**
